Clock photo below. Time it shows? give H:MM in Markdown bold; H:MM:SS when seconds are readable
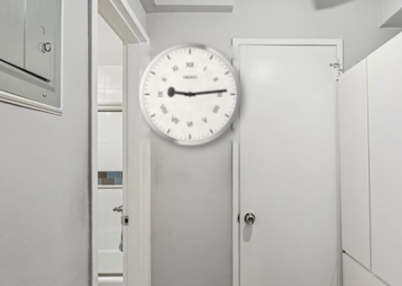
**9:14**
